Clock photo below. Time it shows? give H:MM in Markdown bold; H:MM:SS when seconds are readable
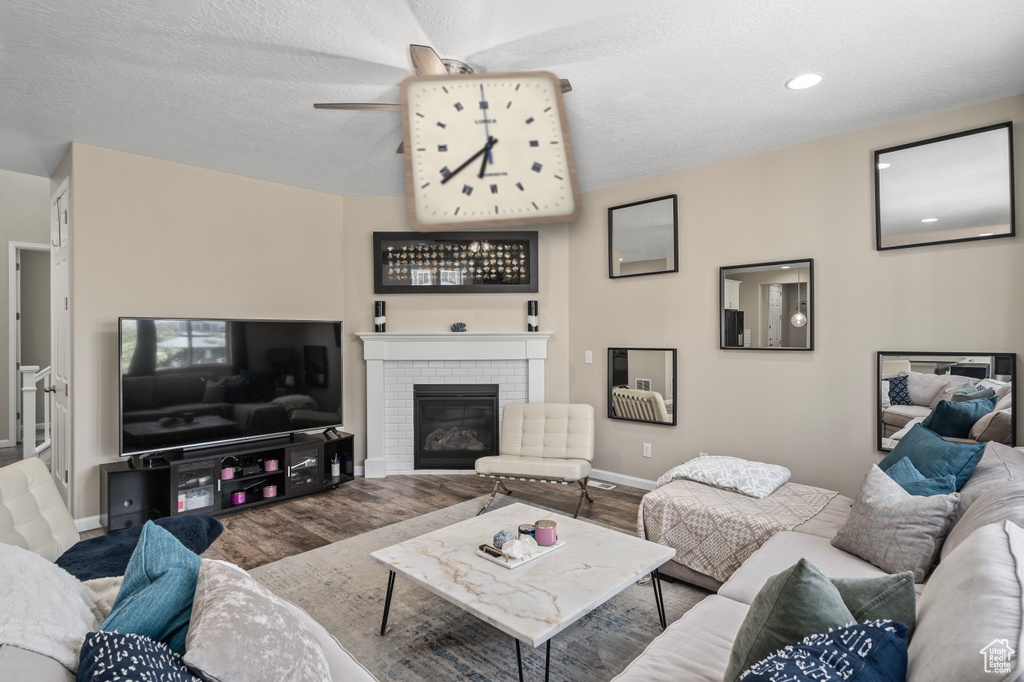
**6:39:00**
